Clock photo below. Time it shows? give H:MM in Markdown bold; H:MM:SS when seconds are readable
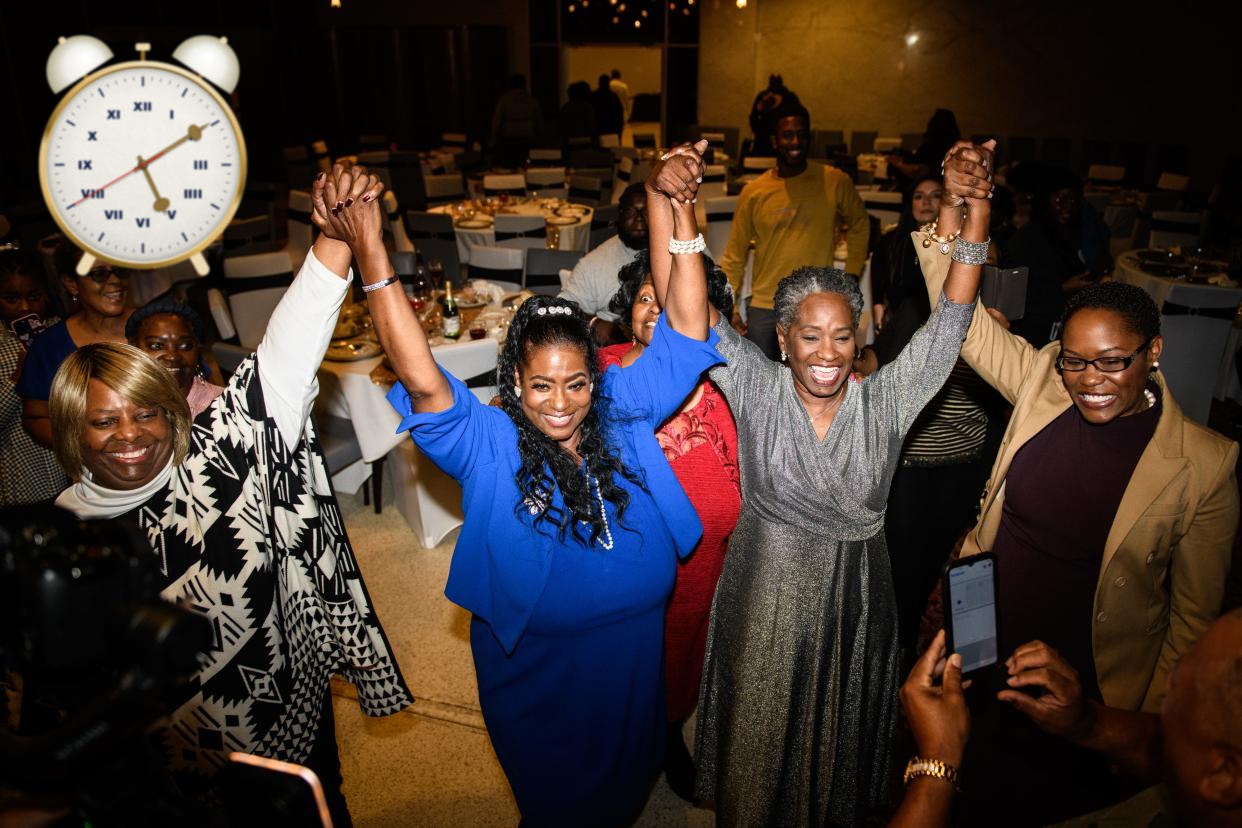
**5:09:40**
